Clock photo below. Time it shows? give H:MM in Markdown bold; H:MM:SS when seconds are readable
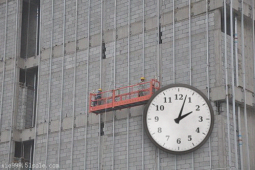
**2:03**
